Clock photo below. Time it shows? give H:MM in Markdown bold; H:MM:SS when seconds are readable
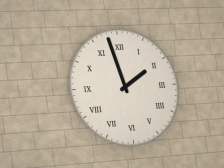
**1:58**
